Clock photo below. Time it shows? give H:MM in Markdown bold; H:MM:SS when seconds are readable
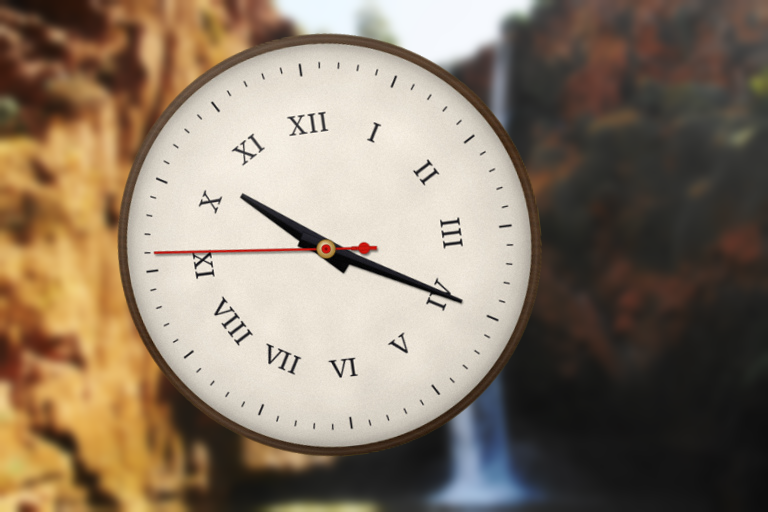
**10:19:46**
